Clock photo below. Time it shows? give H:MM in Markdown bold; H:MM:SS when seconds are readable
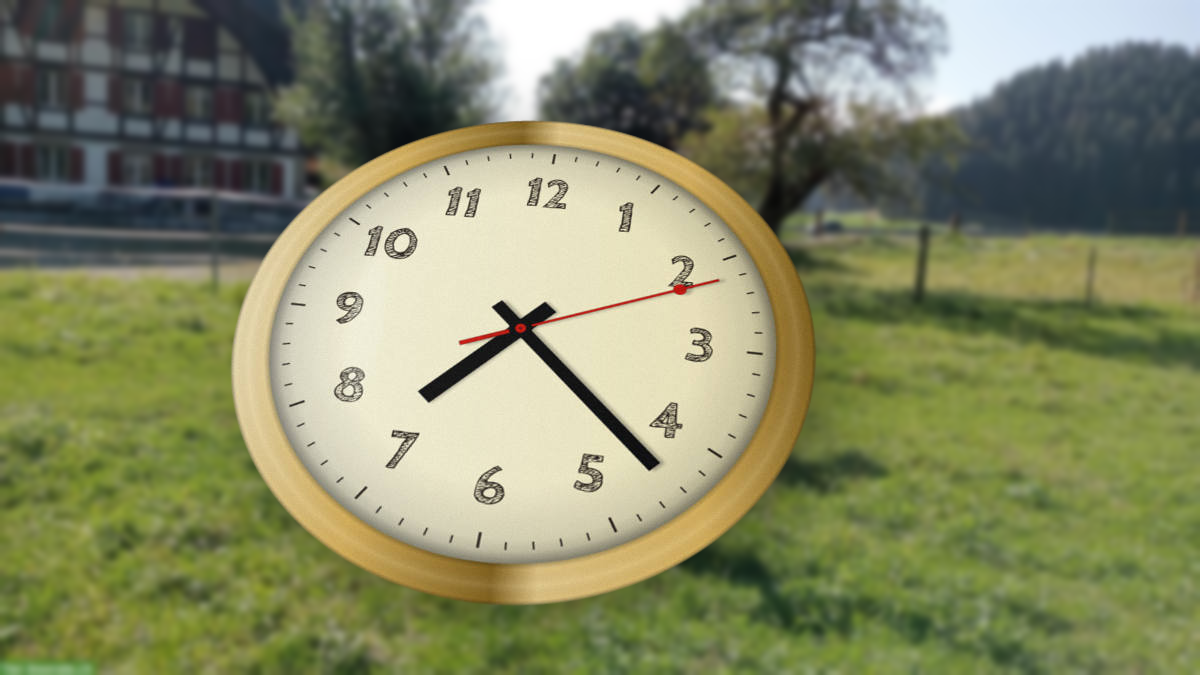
**7:22:11**
